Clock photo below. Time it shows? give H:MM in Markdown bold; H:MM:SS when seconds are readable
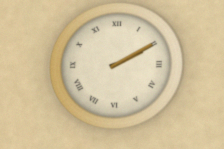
**2:10**
